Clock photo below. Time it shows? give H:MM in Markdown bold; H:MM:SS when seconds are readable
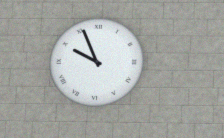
**9:56**
